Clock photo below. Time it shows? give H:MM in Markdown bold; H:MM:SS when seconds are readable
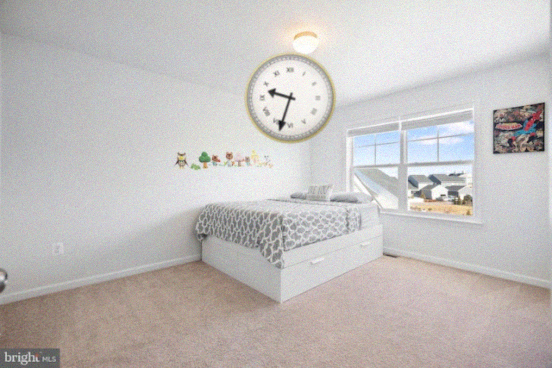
**9:33**
